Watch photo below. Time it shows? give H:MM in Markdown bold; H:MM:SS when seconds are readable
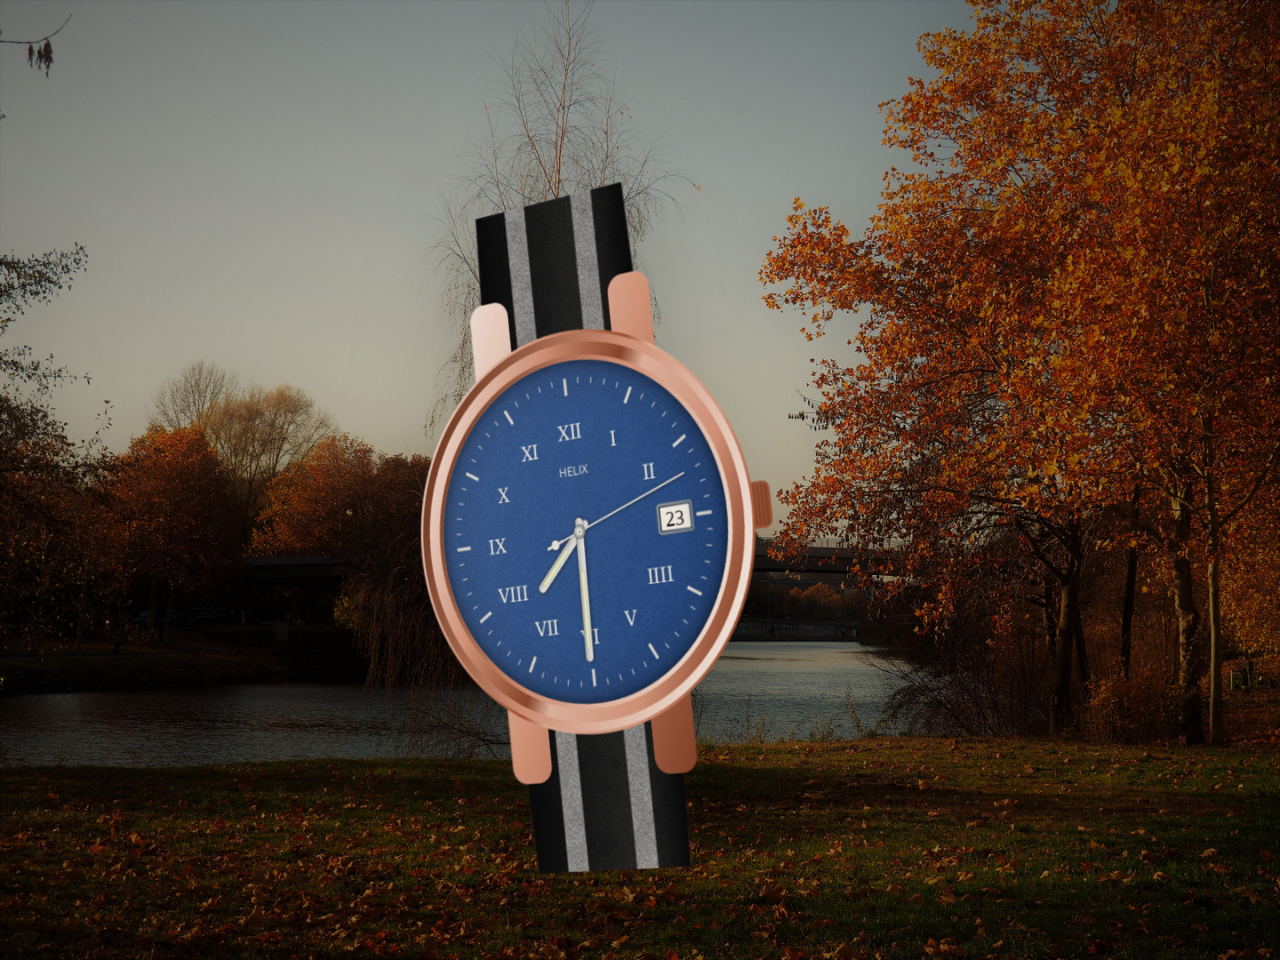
**7:30:12**
